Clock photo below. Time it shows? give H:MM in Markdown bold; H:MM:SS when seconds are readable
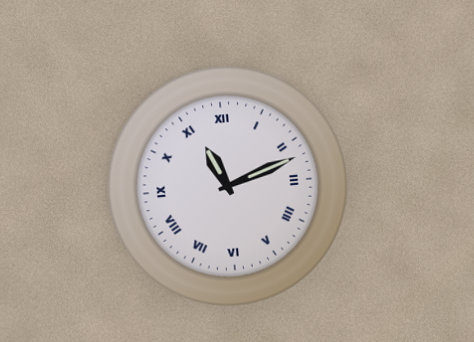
**11:12**
